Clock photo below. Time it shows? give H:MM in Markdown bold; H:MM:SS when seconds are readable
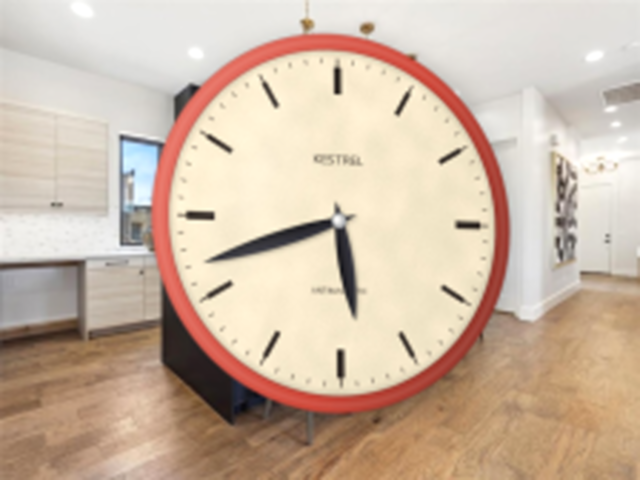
**5:42**
